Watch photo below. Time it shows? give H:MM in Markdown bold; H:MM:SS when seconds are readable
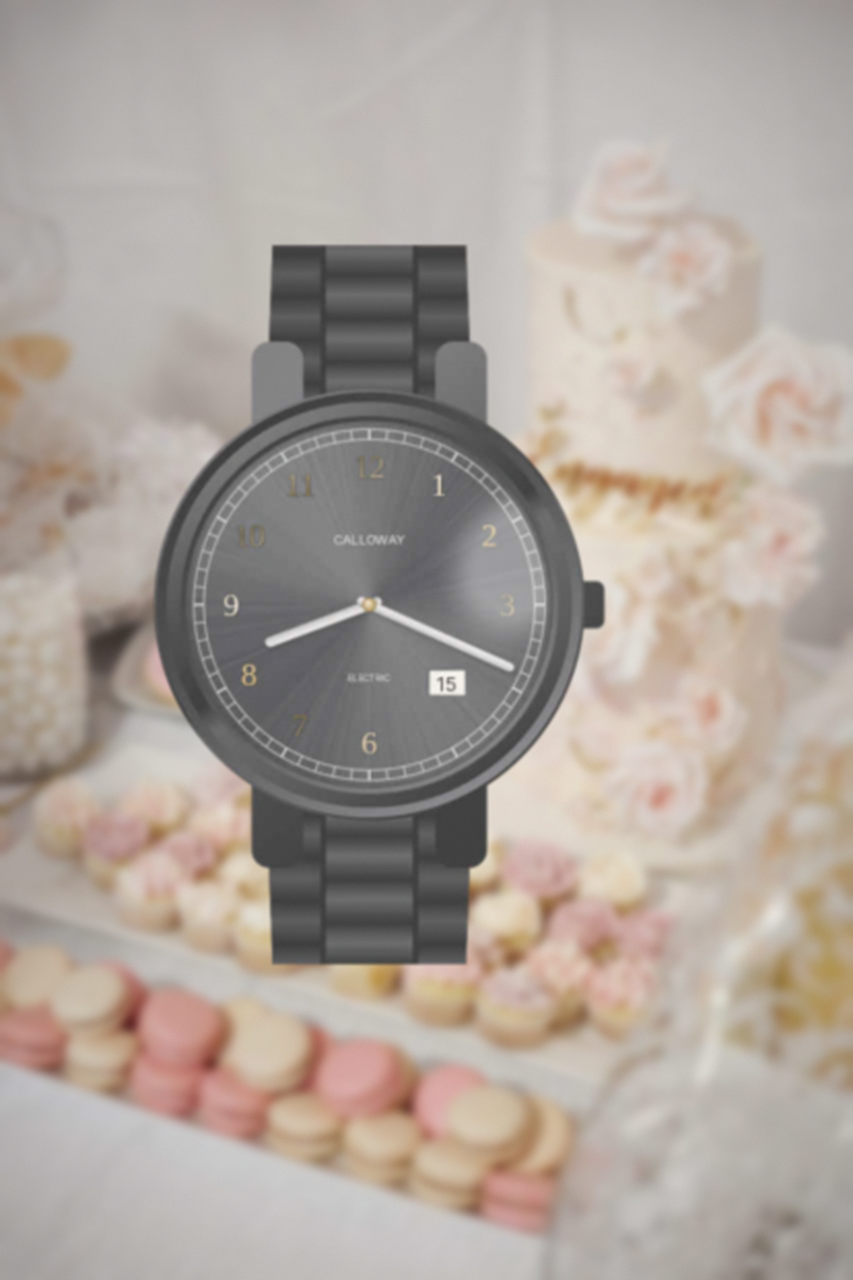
**8:19**
